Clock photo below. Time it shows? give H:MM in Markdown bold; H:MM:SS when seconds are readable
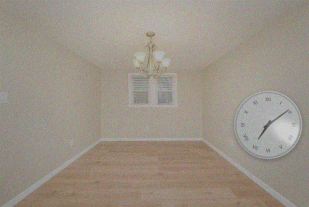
**7:09**
